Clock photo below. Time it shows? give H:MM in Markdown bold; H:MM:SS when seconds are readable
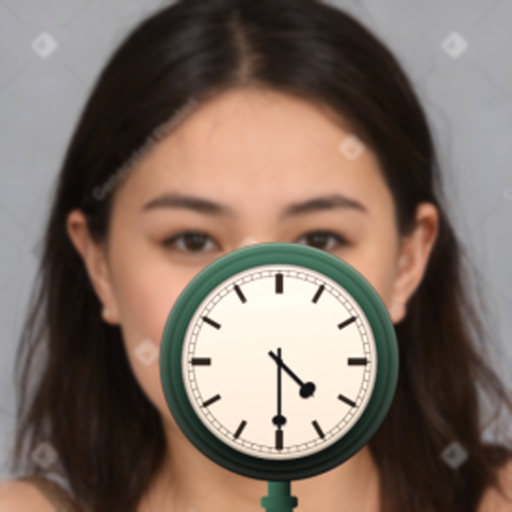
**4:30**
